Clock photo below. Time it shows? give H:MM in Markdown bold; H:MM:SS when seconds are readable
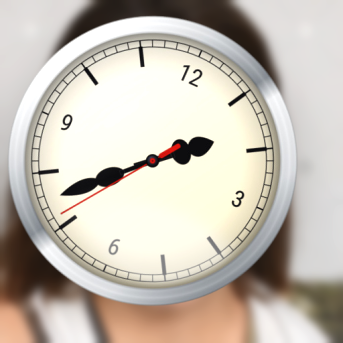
**1:37:36**
